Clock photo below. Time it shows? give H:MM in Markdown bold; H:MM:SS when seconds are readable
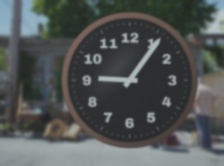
**9:06**
